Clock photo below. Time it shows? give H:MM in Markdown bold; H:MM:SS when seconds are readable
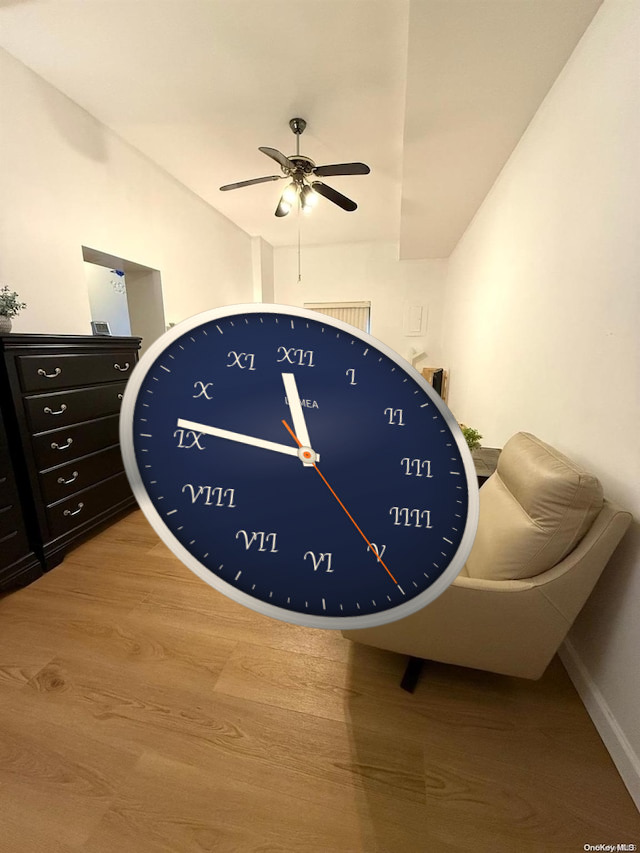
**11:46:25**
